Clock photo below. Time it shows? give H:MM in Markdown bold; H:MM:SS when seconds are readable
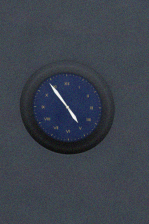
**4:54**
